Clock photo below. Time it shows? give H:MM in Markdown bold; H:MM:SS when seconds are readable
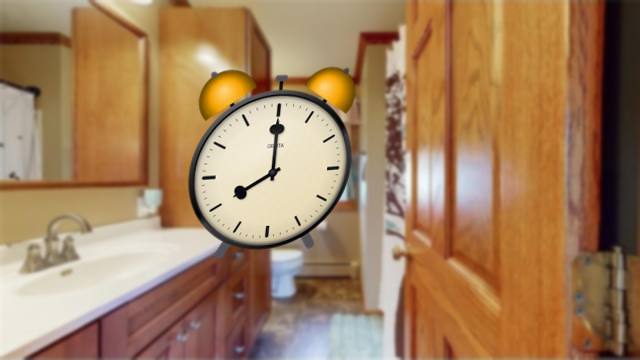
**8:00**
